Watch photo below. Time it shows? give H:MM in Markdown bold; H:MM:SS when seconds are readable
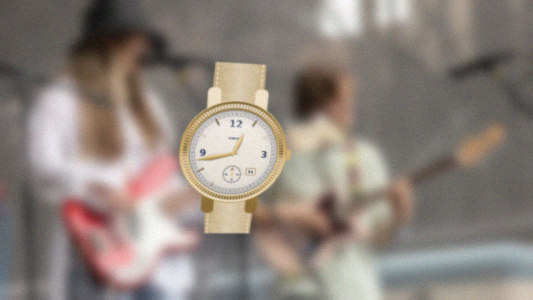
**12:43**
